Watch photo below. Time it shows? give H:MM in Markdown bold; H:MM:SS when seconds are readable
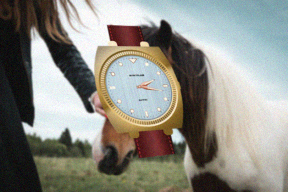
**2:17**
